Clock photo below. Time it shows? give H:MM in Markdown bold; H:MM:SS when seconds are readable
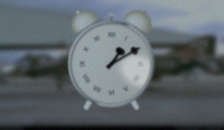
**1:10**
